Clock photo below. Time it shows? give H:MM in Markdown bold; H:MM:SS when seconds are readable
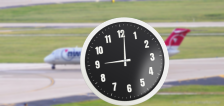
**9:01**
